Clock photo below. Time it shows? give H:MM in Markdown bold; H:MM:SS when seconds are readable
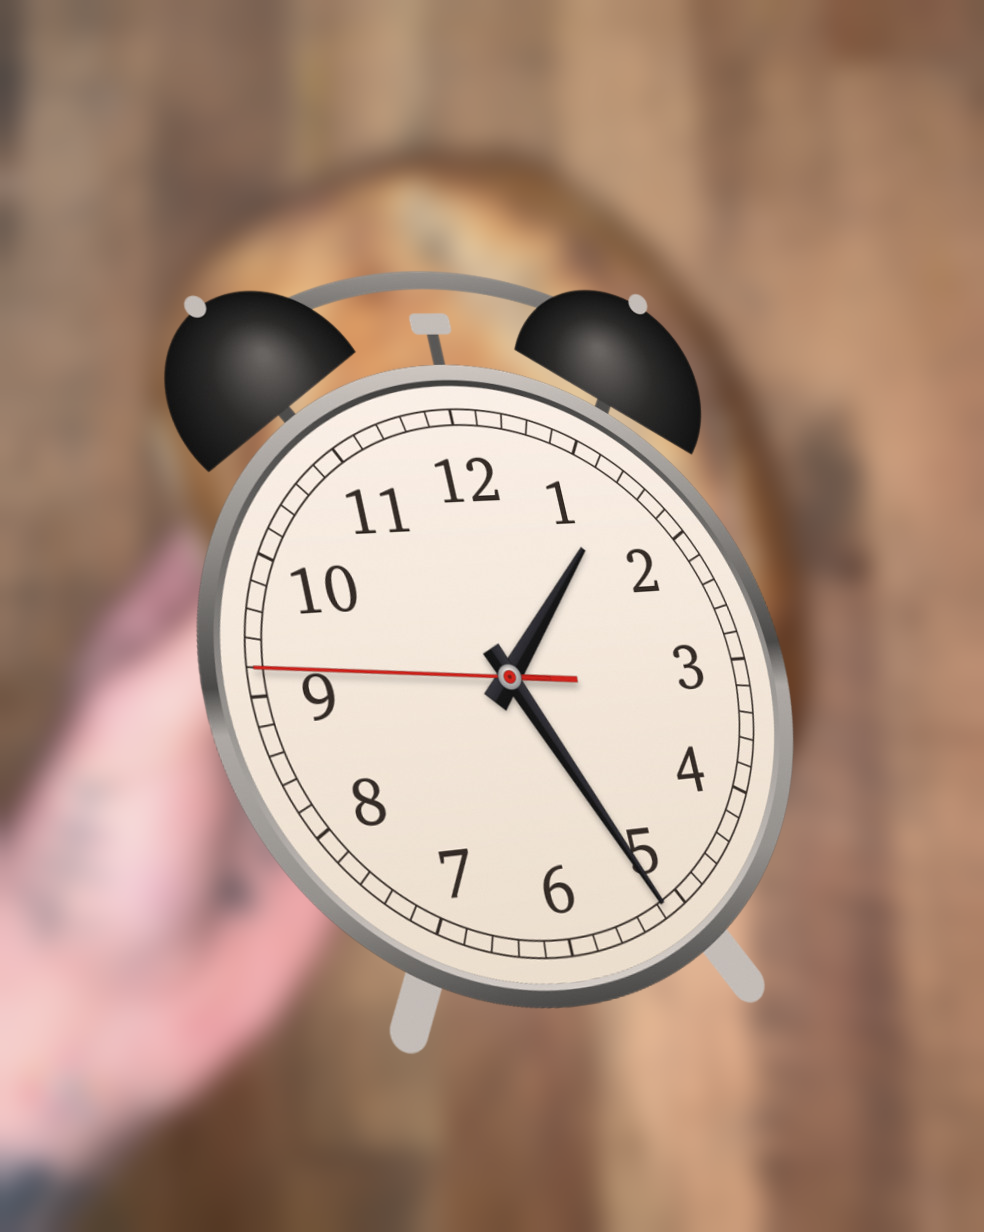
**1:25:46**
